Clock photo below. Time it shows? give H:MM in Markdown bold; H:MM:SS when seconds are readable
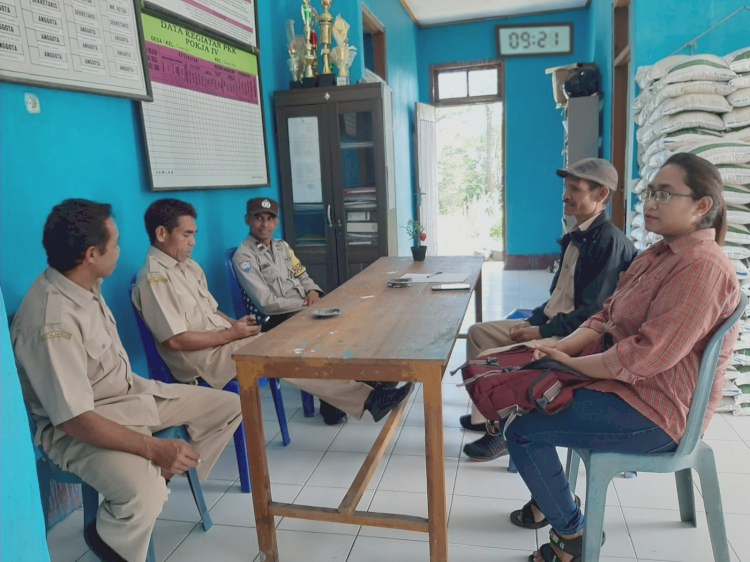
**9:21**
